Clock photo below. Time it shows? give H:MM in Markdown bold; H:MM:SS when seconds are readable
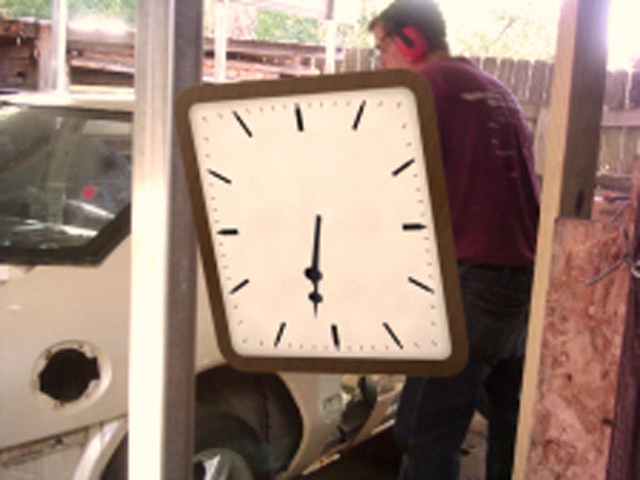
**6:32**
